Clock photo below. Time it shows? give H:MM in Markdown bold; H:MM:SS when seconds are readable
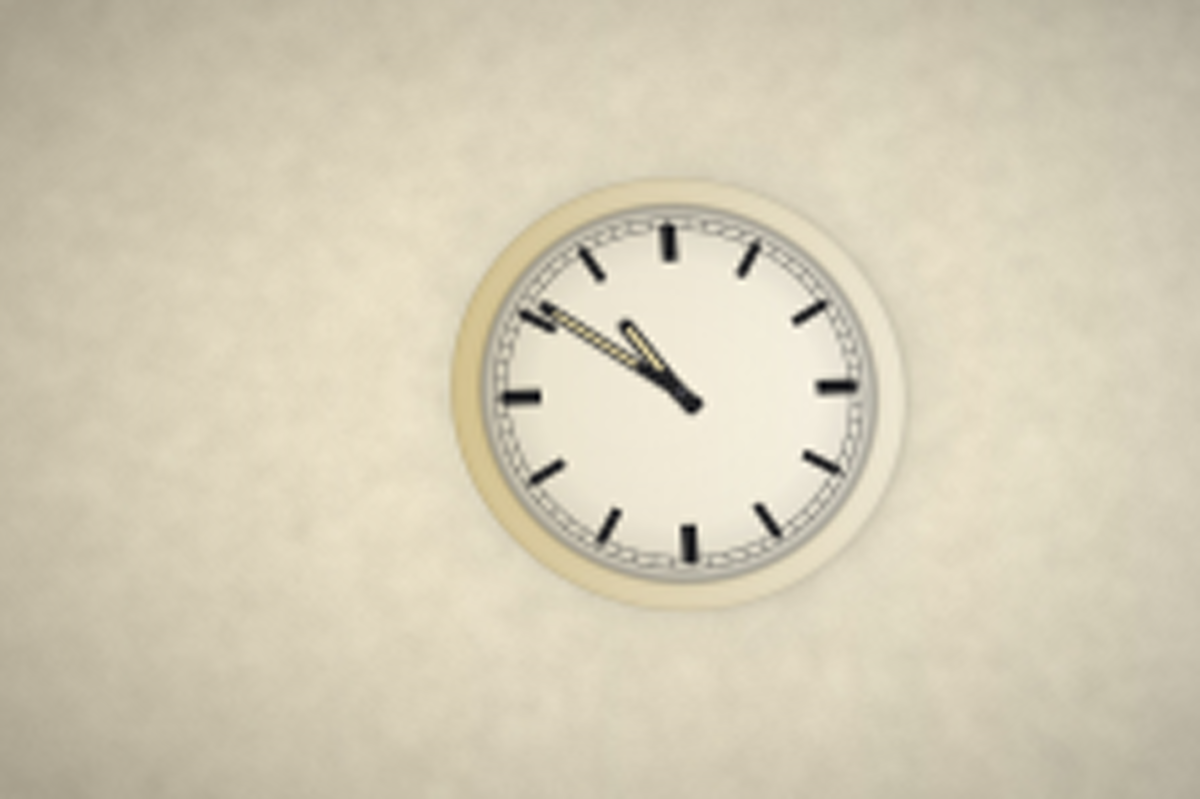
**10:51**
